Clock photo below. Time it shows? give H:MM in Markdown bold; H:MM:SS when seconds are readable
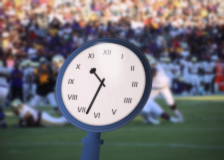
**10:33**
